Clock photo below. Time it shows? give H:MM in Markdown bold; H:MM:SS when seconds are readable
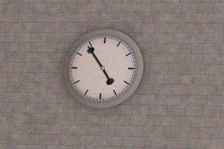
**4:54**
